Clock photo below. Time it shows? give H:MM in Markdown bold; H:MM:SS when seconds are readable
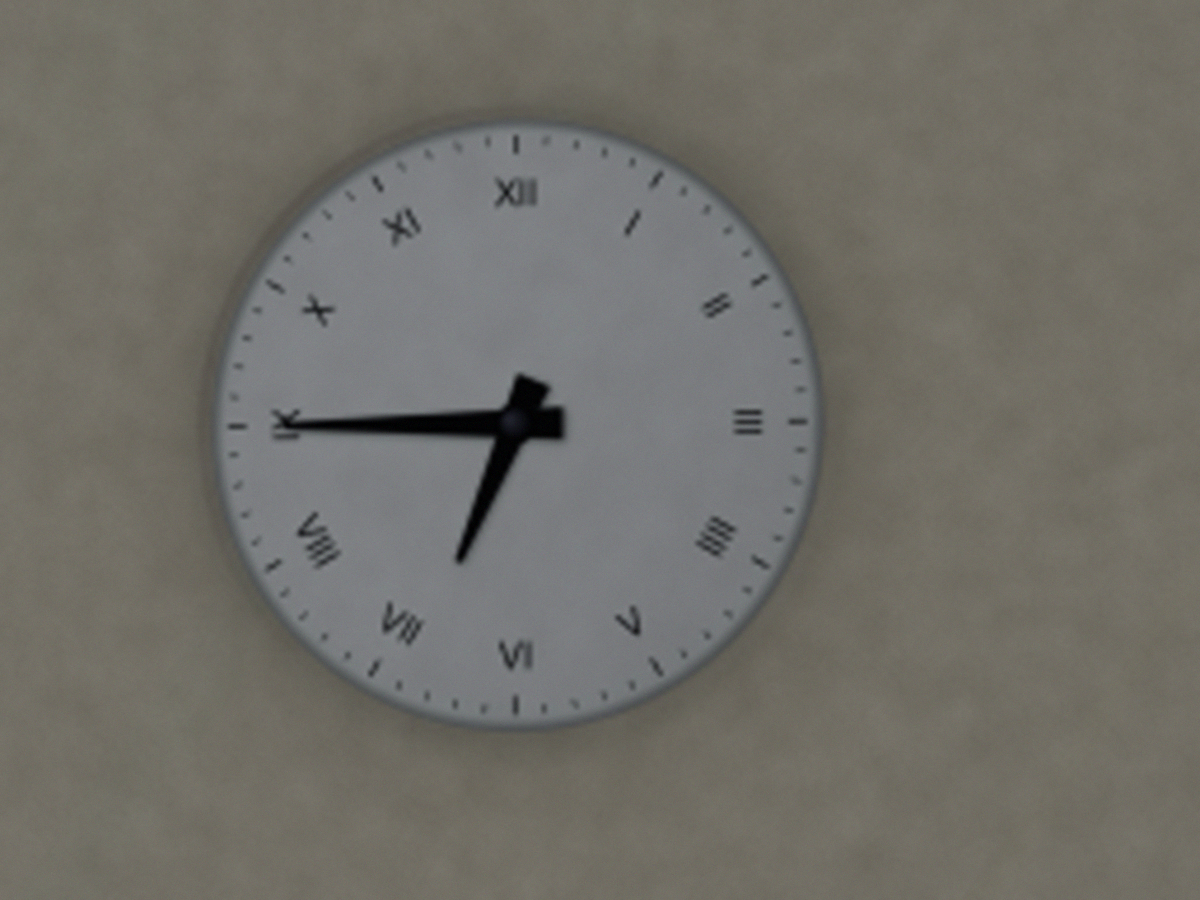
**6:45**
